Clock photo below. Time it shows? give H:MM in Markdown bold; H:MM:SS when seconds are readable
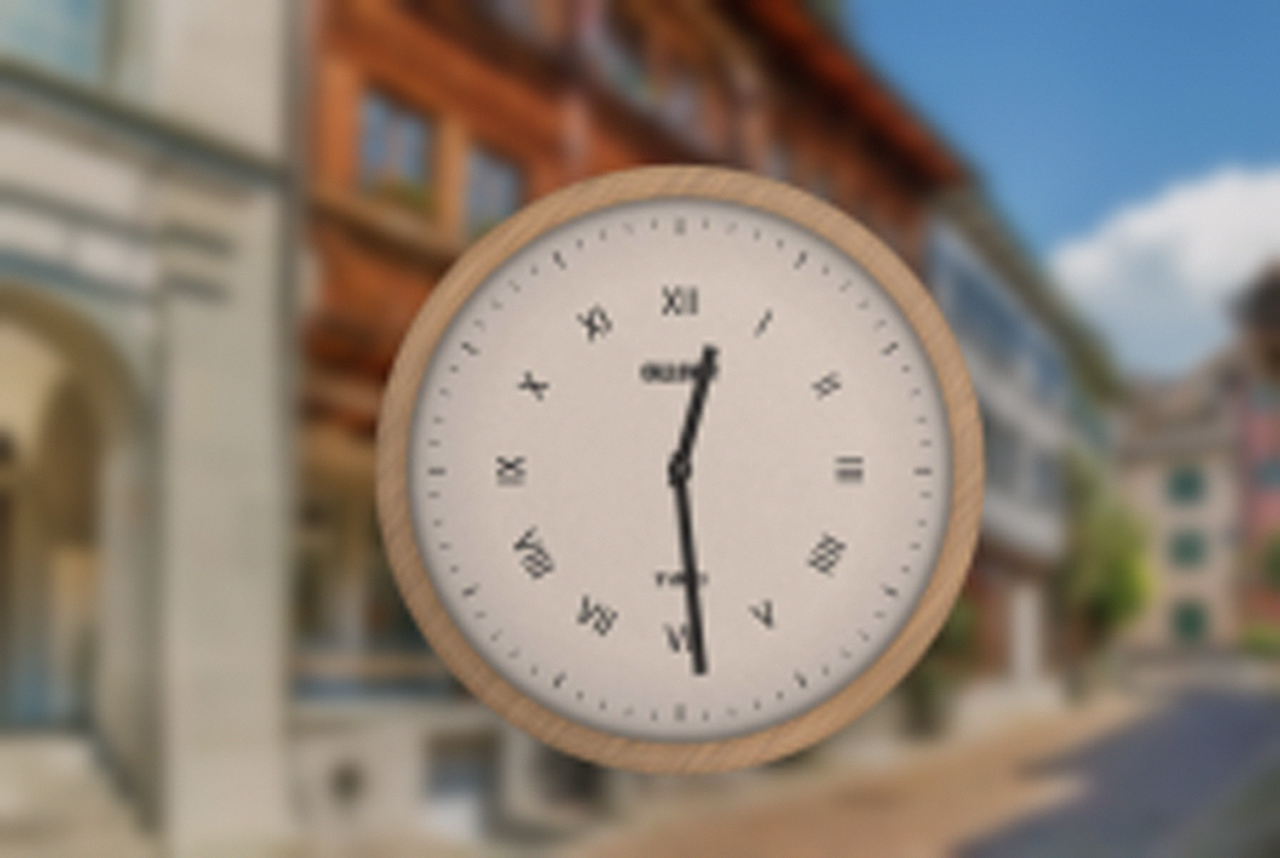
**12:29**
